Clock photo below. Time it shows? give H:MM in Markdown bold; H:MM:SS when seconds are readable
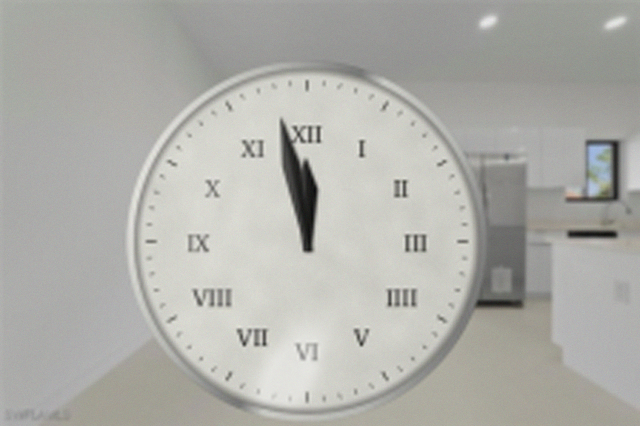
**11:58**
